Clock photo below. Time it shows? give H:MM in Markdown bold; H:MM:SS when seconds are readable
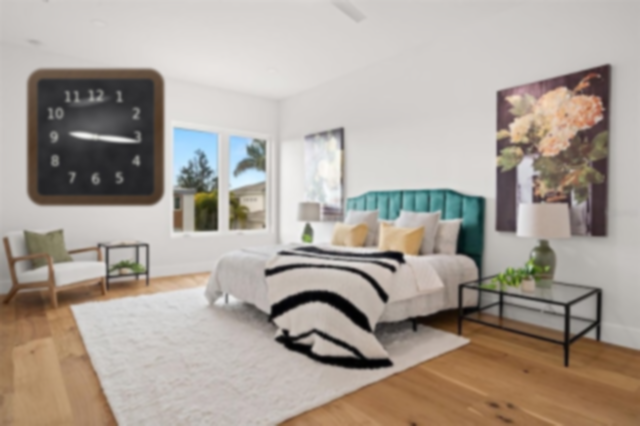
**9:16**
